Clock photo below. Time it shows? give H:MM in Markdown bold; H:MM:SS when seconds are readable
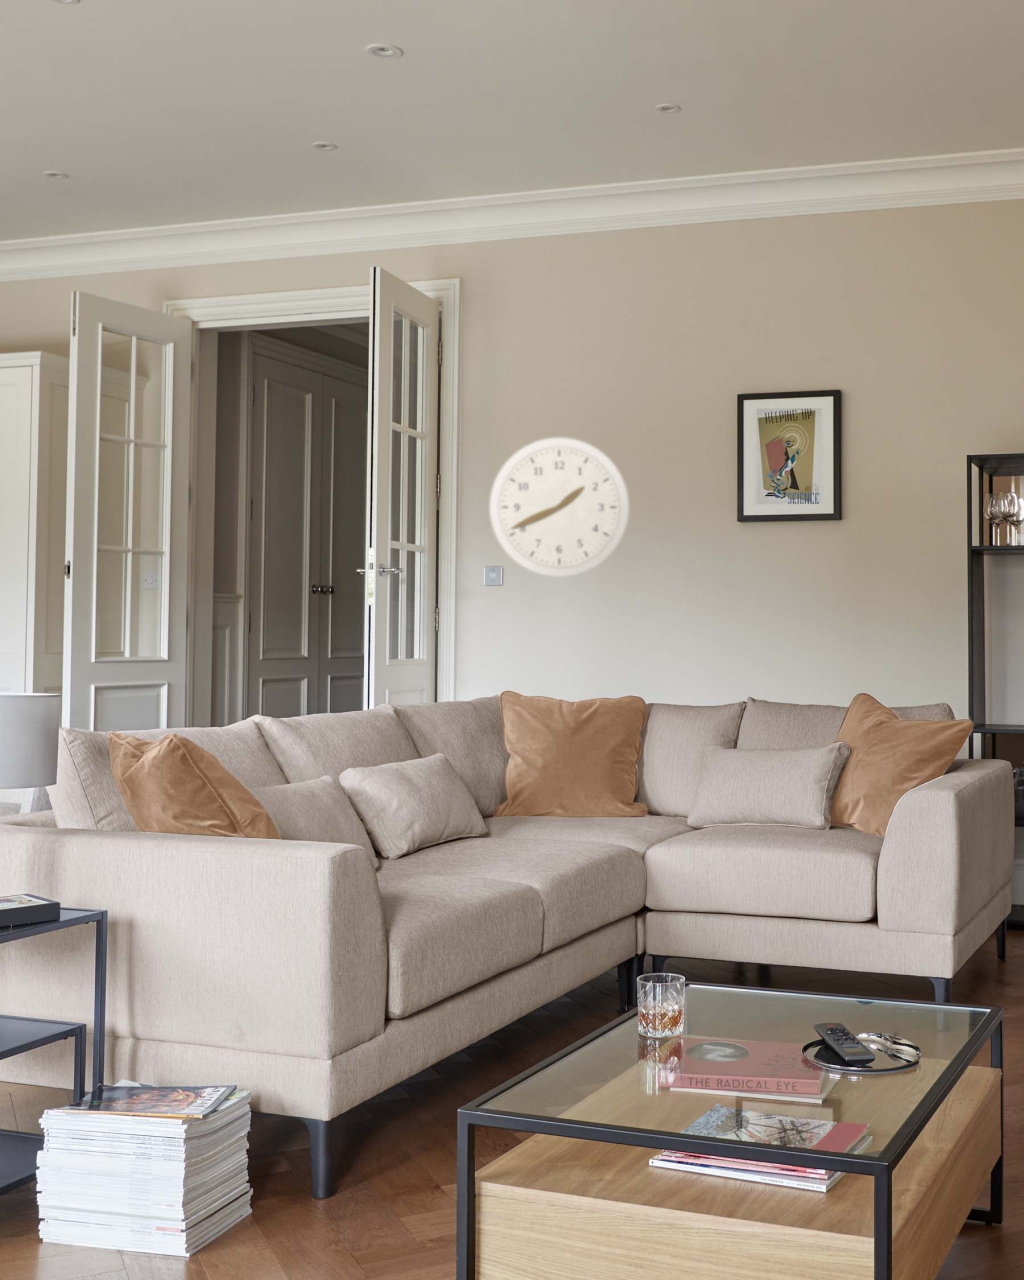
**1:41**
